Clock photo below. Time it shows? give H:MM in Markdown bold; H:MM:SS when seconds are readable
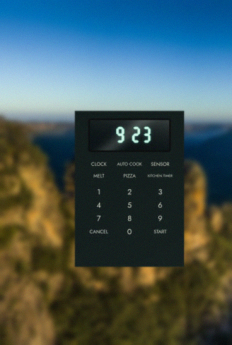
**9:23**
